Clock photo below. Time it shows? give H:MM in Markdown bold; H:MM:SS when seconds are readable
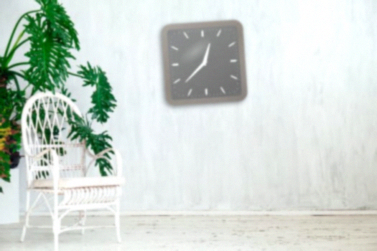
**12:38**
